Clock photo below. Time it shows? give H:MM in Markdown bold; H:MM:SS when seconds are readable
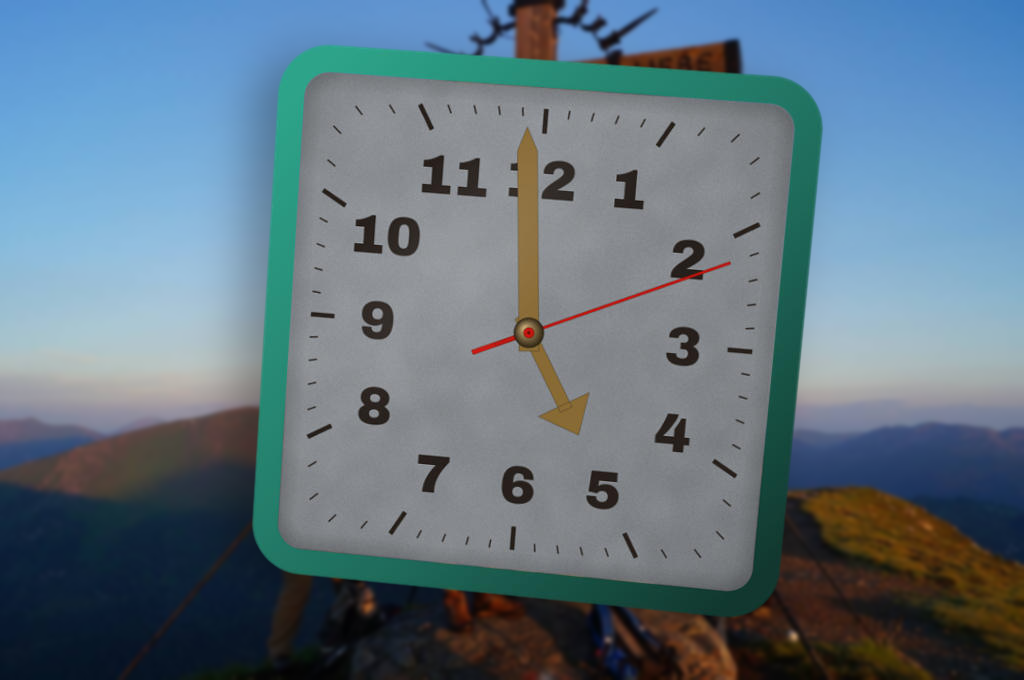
**4:59:11**
